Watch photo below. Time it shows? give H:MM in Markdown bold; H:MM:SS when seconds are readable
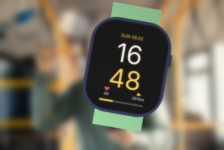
**16:48**
